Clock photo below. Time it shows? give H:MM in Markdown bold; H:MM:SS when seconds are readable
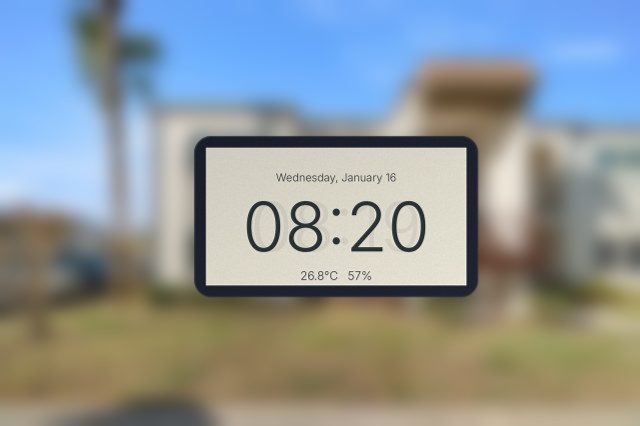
**8:20**
